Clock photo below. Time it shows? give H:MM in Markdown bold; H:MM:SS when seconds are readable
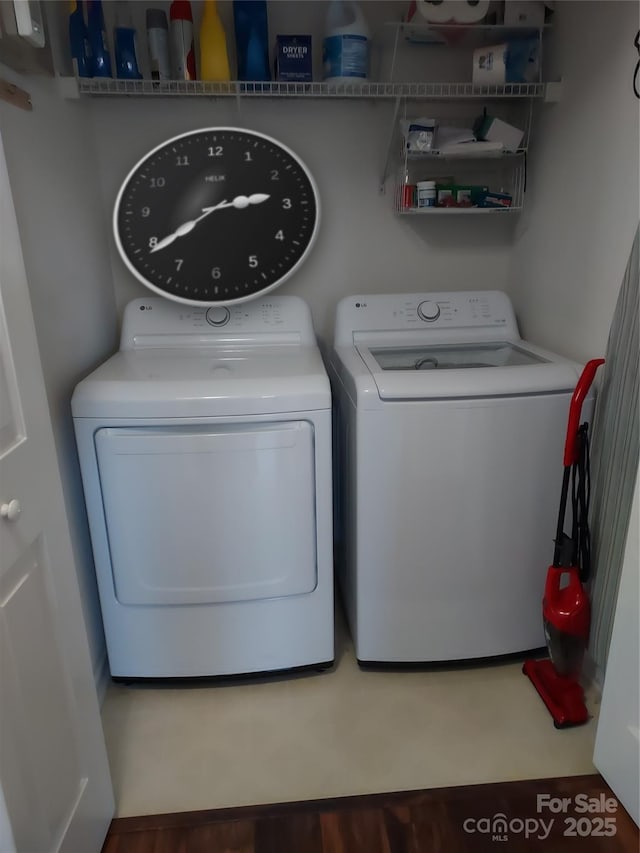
**2:39**
